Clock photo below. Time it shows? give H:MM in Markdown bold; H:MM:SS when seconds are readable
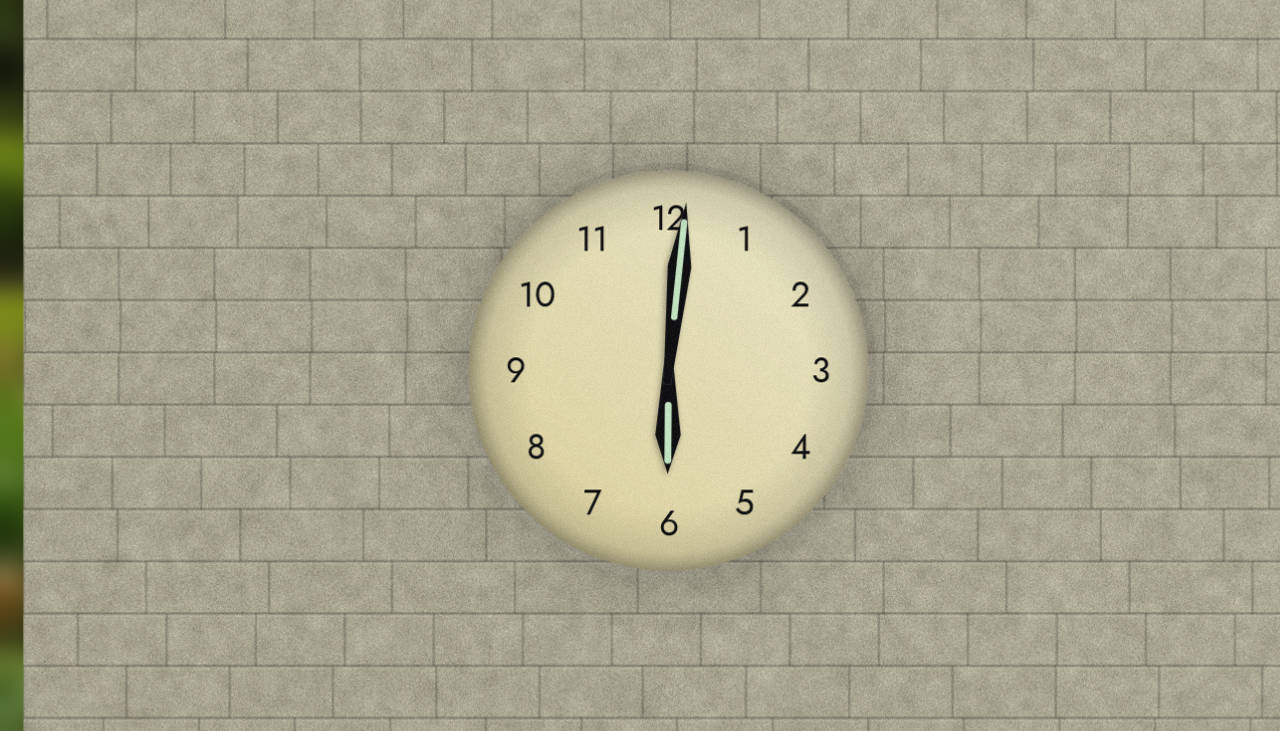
**6:01**
